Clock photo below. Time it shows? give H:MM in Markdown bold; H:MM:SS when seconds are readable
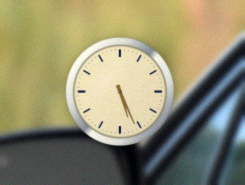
**5:26**
